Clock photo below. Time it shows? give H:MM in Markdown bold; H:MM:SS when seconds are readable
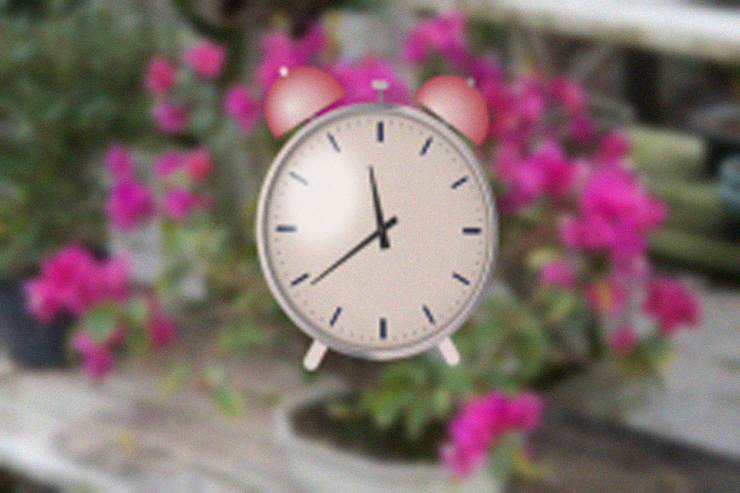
**11:39**
